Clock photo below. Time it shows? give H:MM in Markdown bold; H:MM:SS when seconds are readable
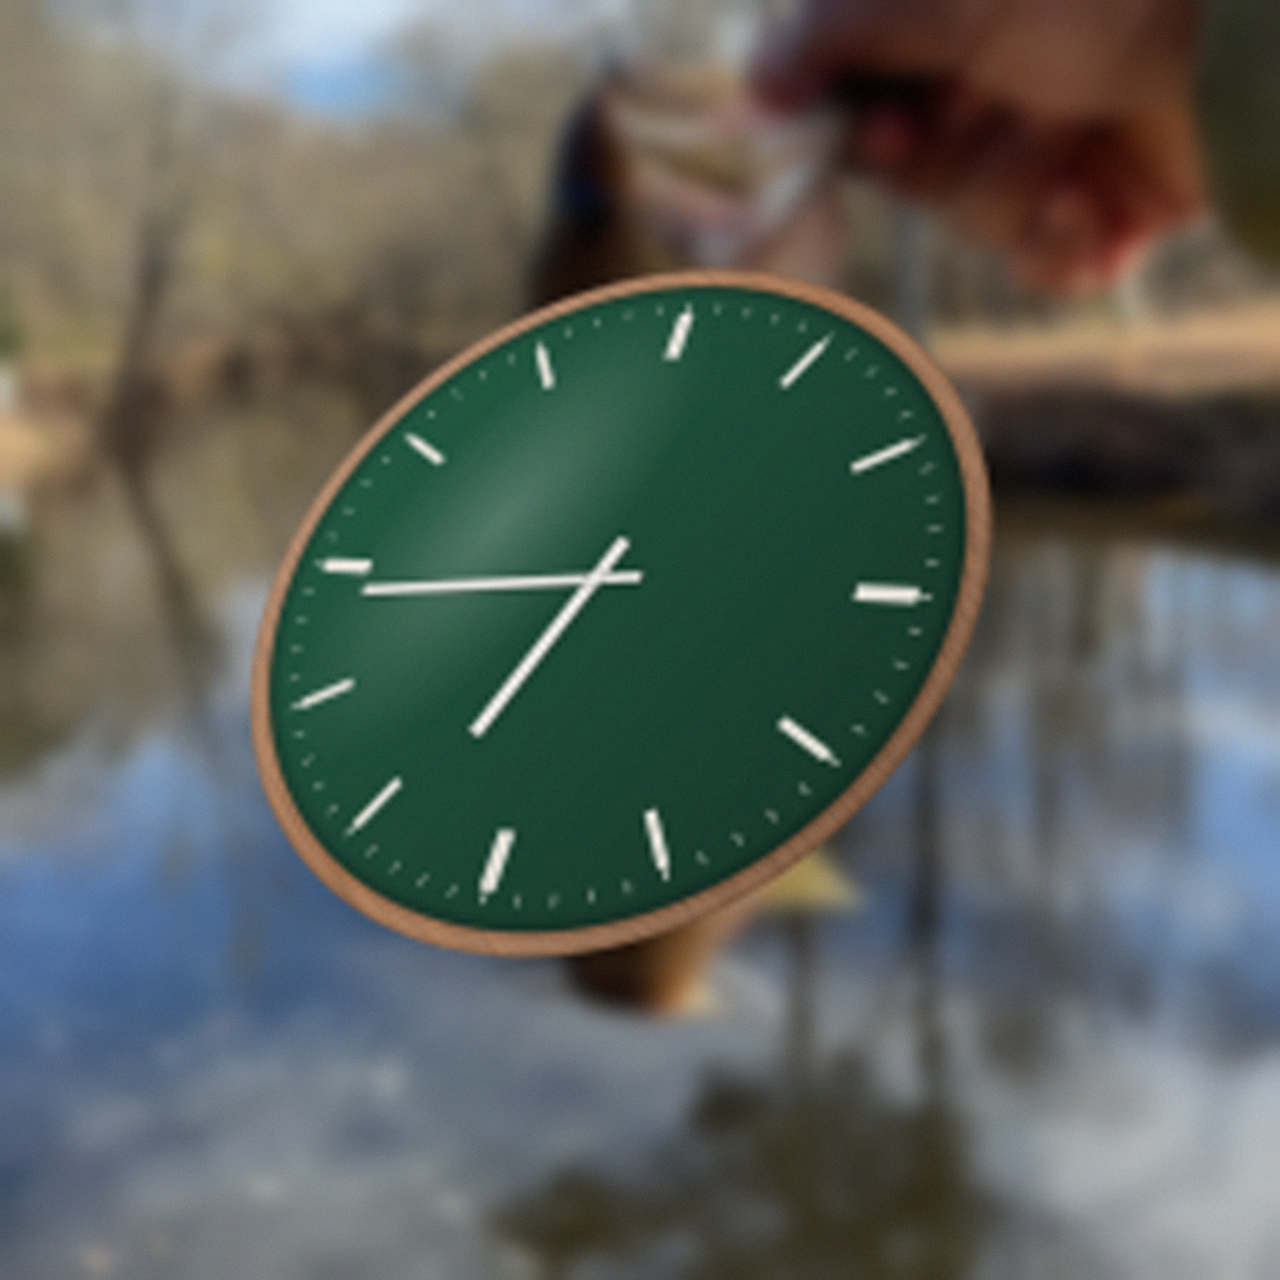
**6:44**
